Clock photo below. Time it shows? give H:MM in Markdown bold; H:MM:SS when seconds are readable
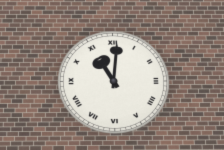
**11:01**
